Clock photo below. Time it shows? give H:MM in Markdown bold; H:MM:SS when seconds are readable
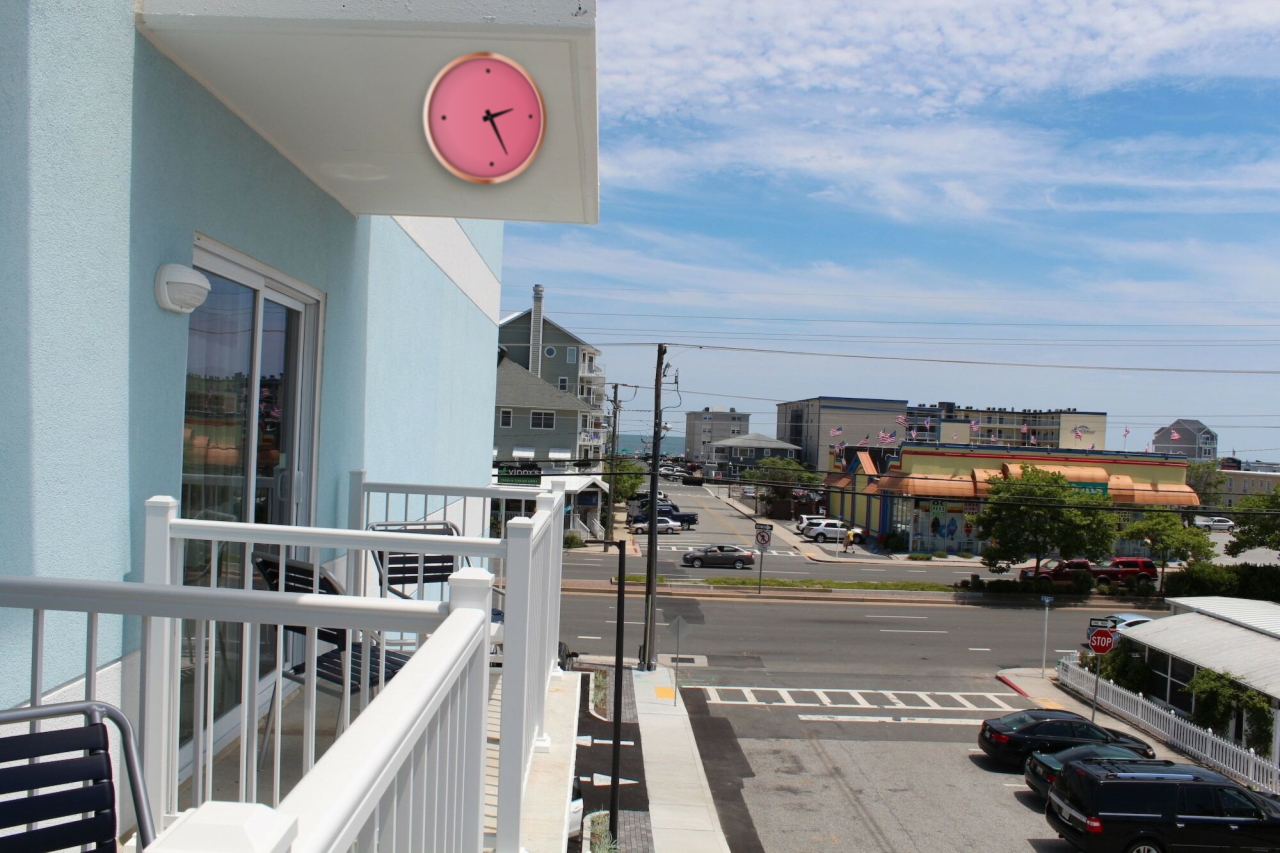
**2:26**
